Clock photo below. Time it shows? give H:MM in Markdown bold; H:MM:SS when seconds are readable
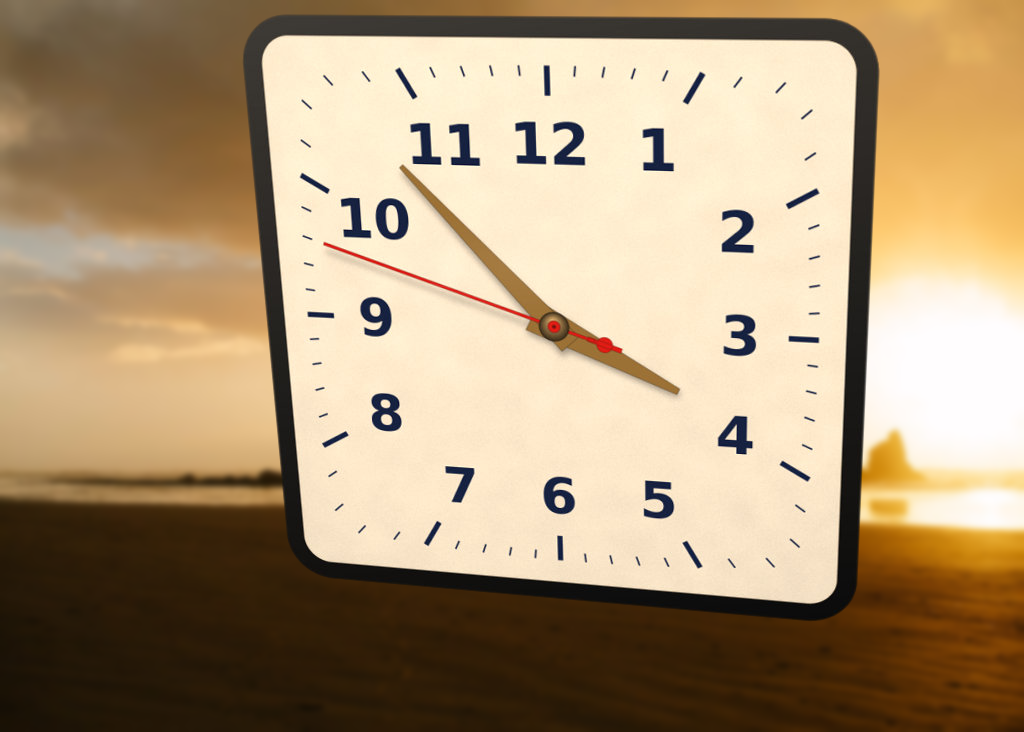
**3:52:48**
